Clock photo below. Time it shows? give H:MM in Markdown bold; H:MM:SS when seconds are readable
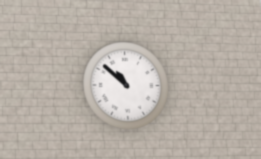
**10:52**
